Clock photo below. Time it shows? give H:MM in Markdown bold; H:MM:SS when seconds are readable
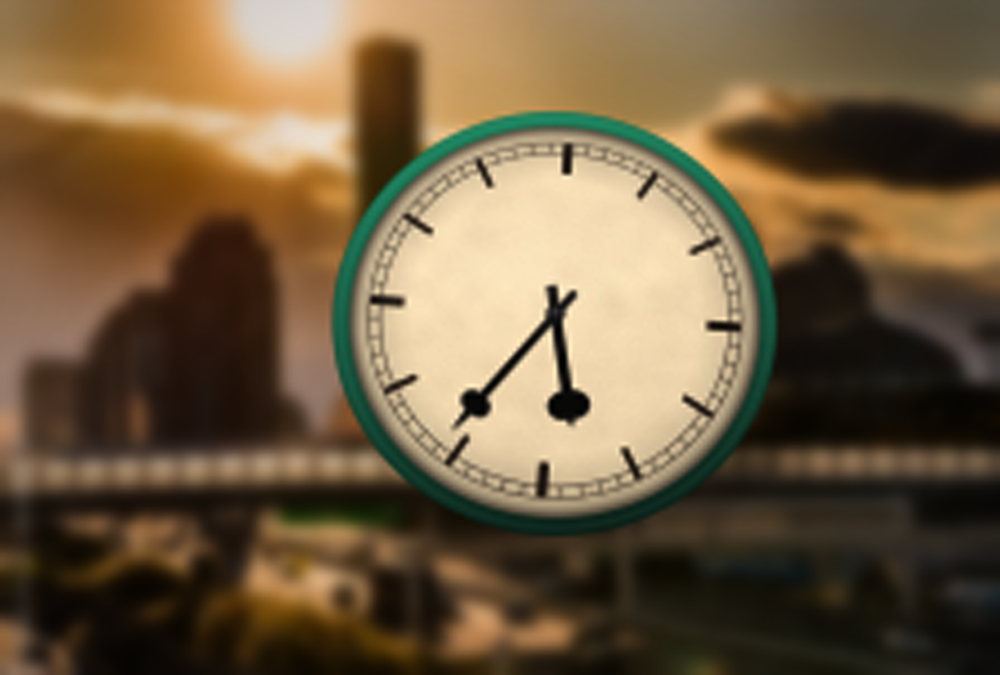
**5:36**
